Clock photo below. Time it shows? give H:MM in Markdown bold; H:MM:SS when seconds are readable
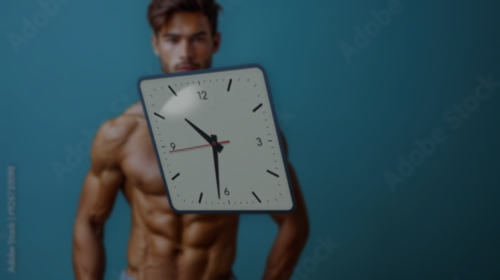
**10:31:44**
